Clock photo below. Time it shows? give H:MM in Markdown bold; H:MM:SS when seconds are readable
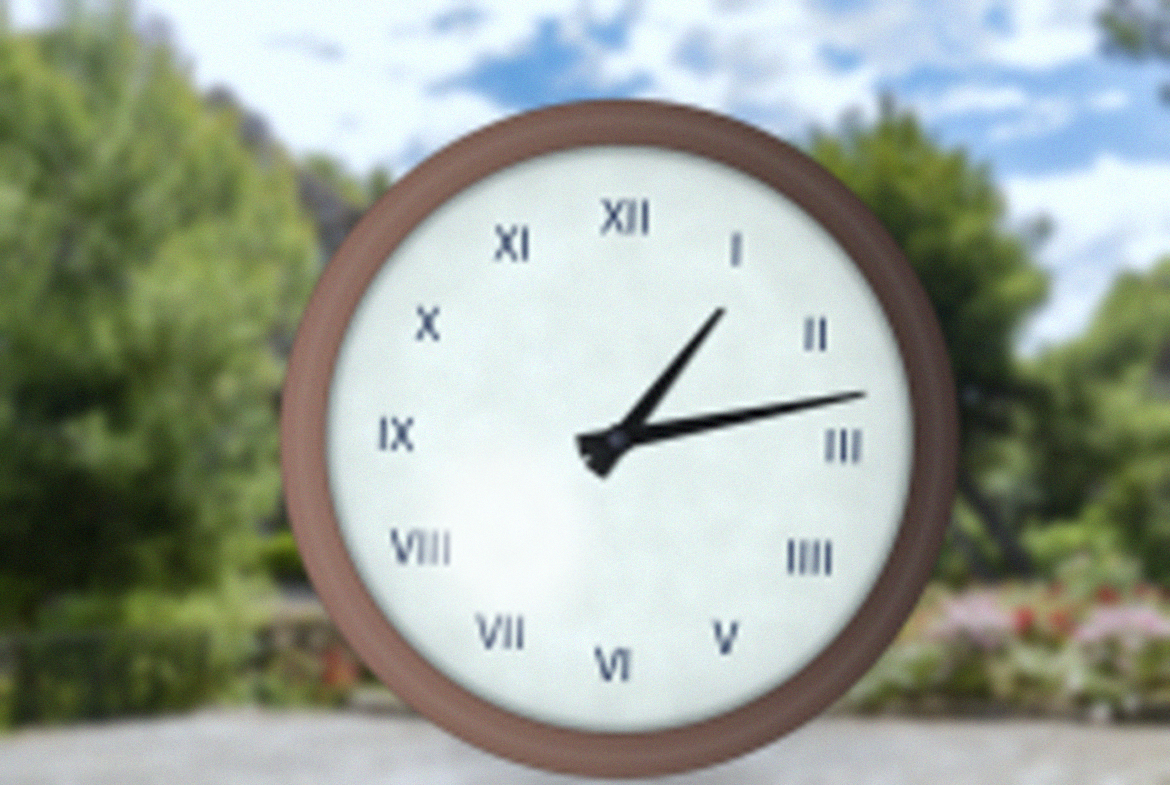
**1:13**
